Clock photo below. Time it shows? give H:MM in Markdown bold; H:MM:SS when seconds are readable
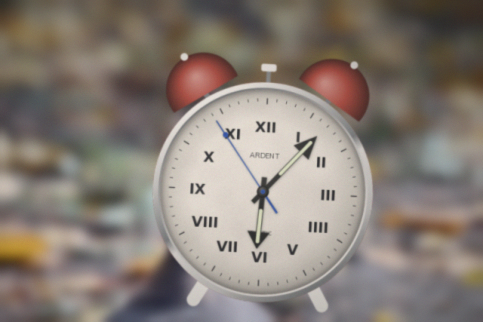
**6:06:54**
